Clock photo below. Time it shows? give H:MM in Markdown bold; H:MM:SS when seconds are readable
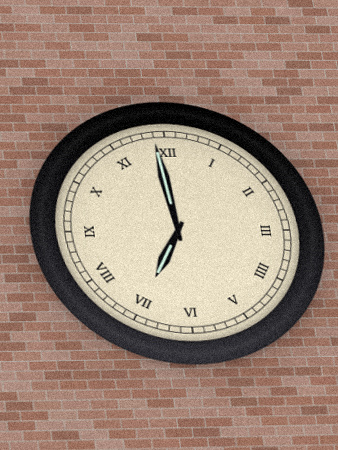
**6:59**
